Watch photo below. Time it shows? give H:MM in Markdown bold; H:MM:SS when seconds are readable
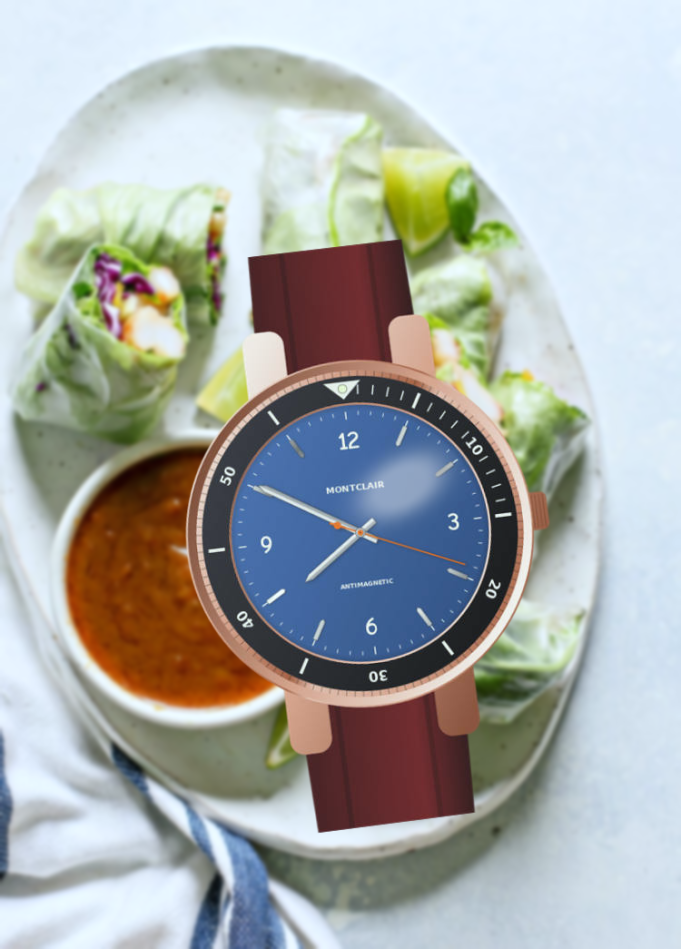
**7:50:19**
